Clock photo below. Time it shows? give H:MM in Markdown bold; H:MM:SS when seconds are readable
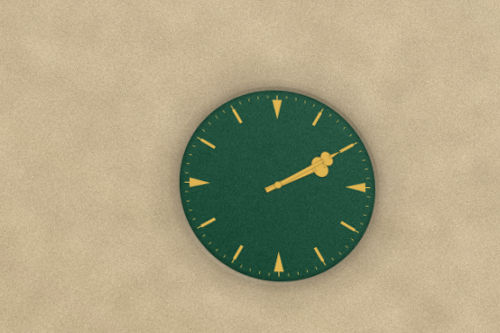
**2:10**
